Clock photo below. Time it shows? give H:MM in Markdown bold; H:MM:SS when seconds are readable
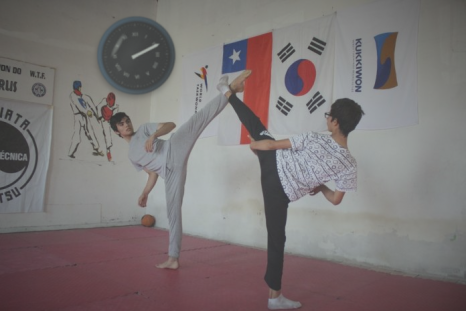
**2:11**
